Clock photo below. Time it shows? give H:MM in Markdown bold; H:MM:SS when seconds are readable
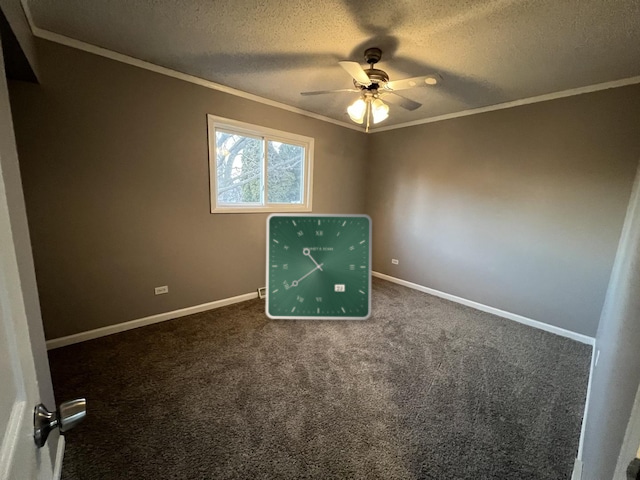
**10:39**
